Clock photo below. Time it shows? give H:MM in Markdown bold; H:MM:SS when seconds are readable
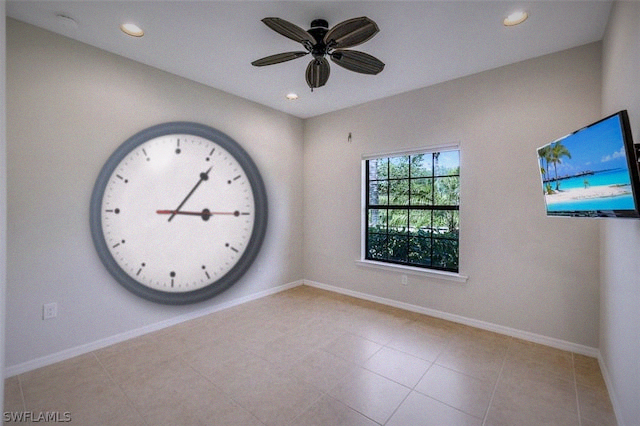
**3:06:15**
